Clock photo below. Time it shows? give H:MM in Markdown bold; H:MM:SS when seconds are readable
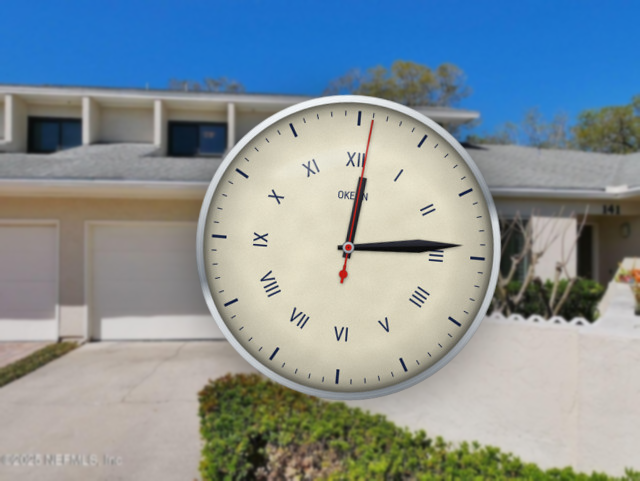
**12:14:01**
